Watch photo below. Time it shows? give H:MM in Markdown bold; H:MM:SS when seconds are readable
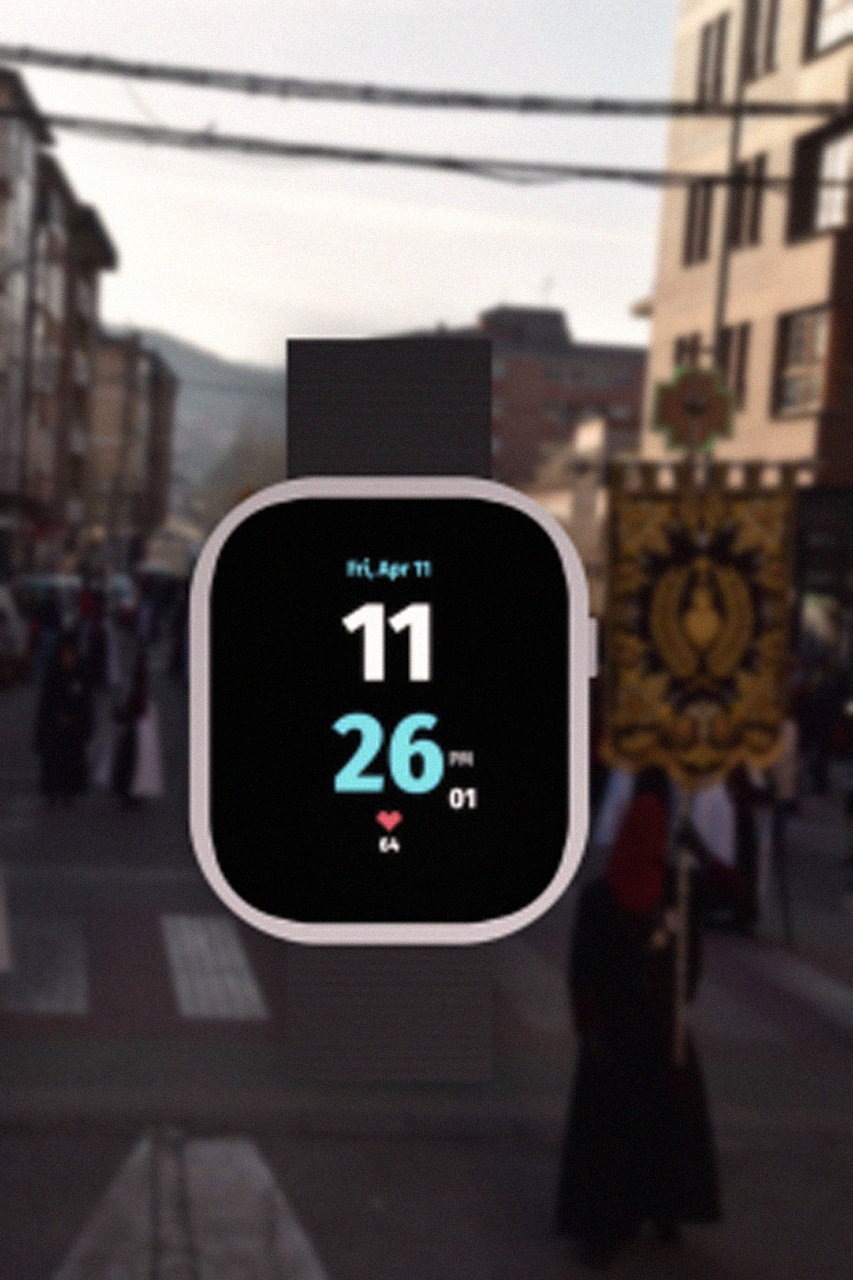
**11:26:01**
